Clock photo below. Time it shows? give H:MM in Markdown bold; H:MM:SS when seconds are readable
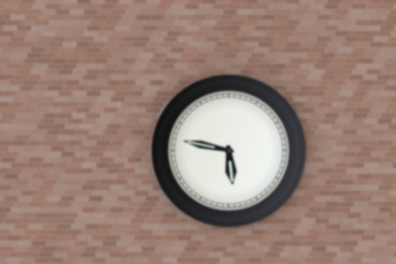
**5:47**
